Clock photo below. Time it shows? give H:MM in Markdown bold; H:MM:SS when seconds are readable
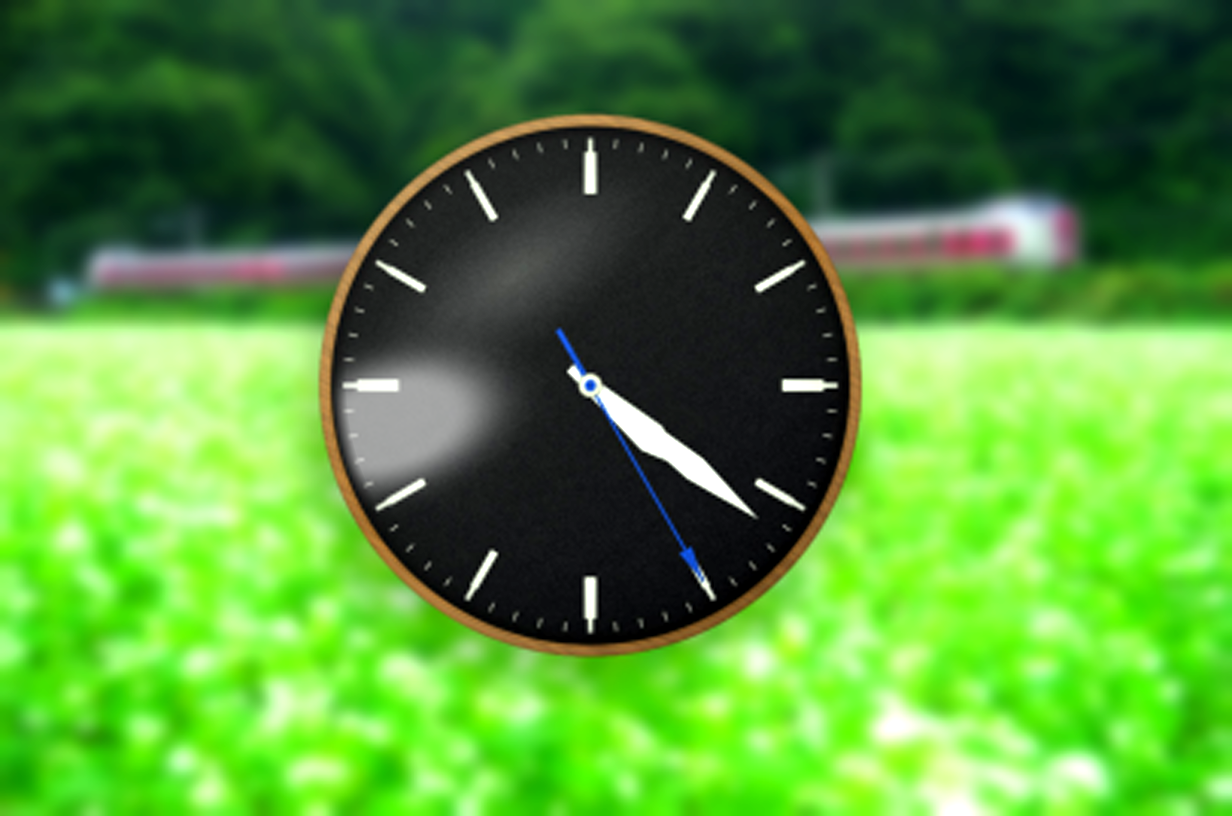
**4:21:25**
